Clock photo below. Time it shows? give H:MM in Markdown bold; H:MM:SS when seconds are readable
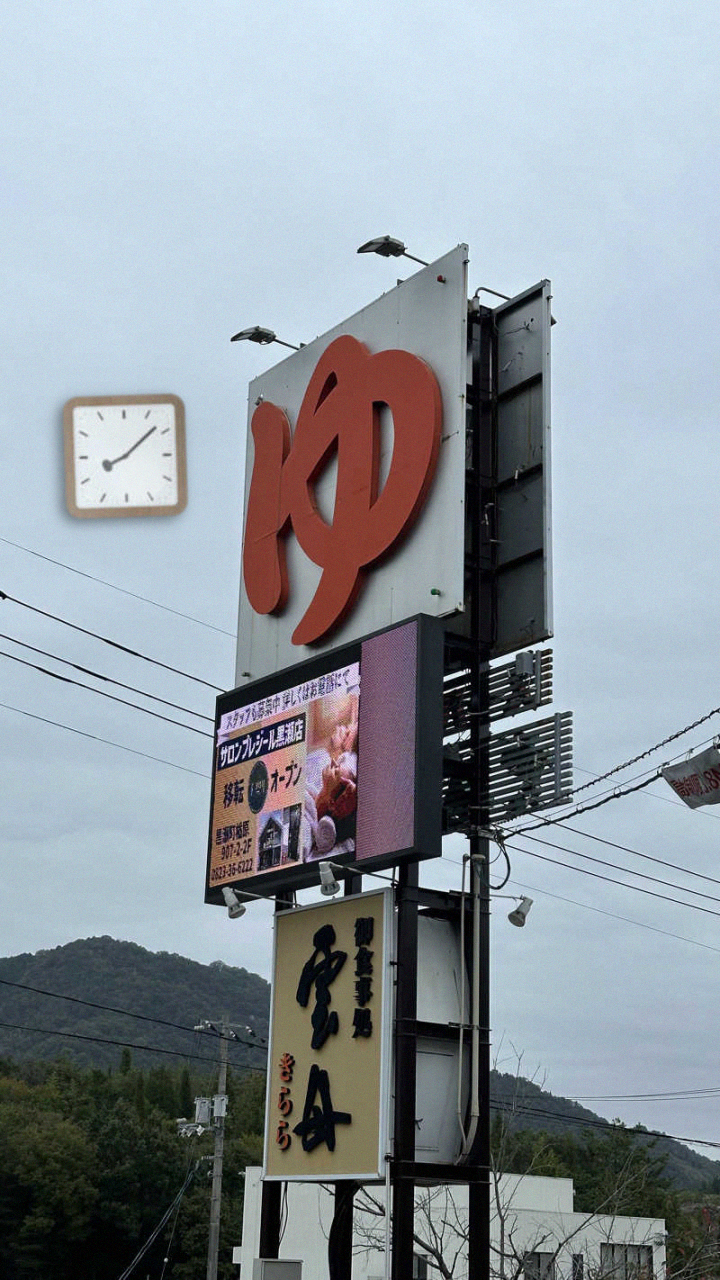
**8:08**
